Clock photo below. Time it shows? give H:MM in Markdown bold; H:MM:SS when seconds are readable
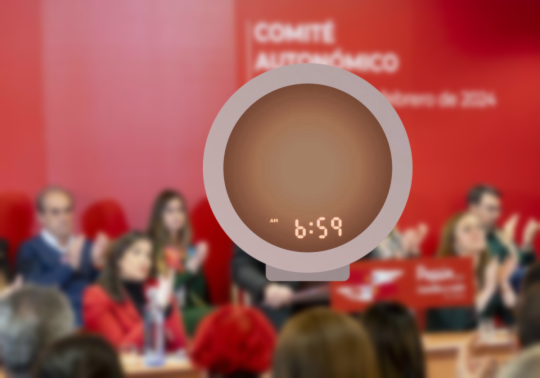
**6:59**
